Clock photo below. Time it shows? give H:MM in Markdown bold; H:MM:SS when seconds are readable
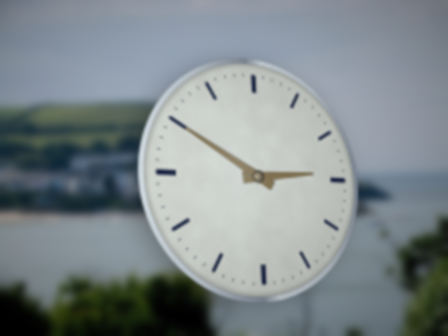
**2:50**
